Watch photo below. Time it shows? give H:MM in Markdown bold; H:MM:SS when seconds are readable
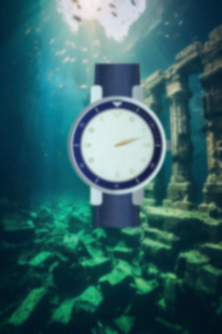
**2:12**
